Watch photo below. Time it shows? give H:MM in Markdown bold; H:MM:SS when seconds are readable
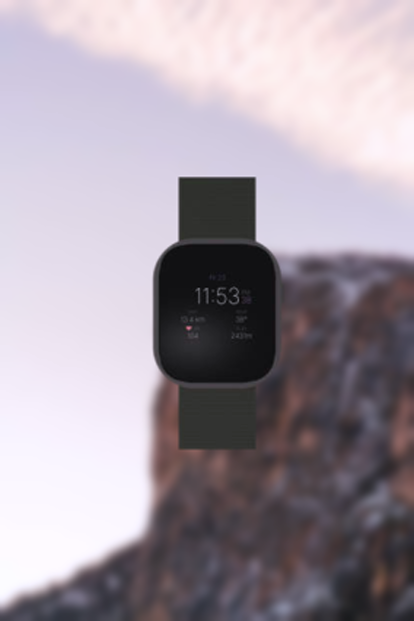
**11:53**
